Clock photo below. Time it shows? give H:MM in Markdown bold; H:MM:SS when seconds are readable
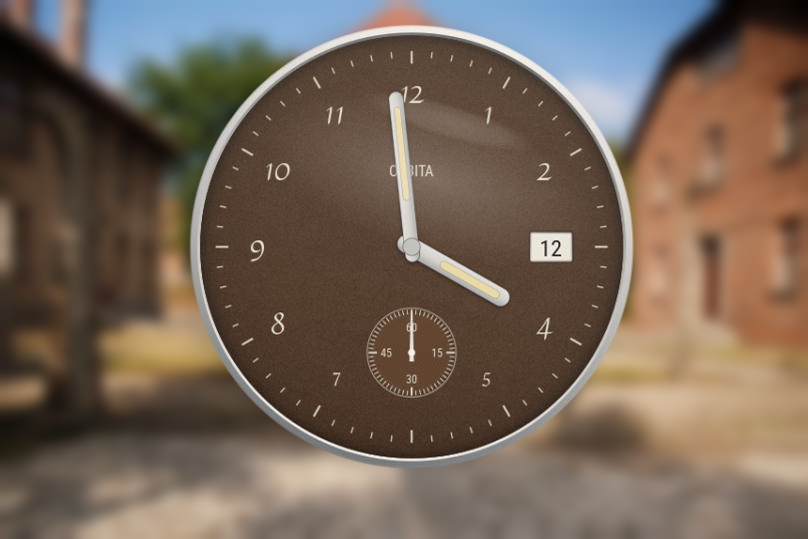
**3:59:00**
